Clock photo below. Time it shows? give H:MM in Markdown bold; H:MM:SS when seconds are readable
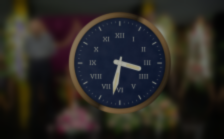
**3:32**
